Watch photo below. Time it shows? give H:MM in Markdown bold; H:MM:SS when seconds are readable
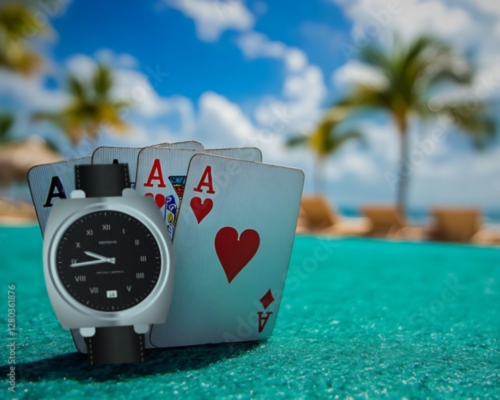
**9:44**
